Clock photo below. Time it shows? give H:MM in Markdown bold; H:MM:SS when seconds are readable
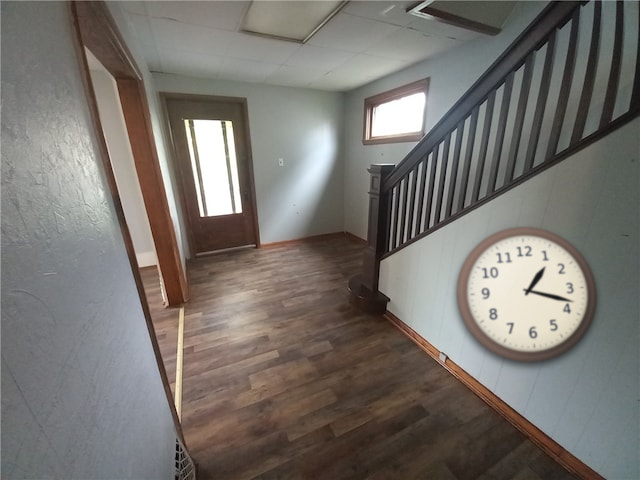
**1:18**
